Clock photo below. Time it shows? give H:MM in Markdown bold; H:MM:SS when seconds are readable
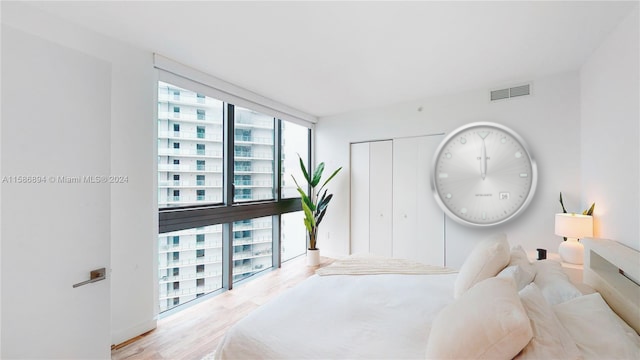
**12:00**
